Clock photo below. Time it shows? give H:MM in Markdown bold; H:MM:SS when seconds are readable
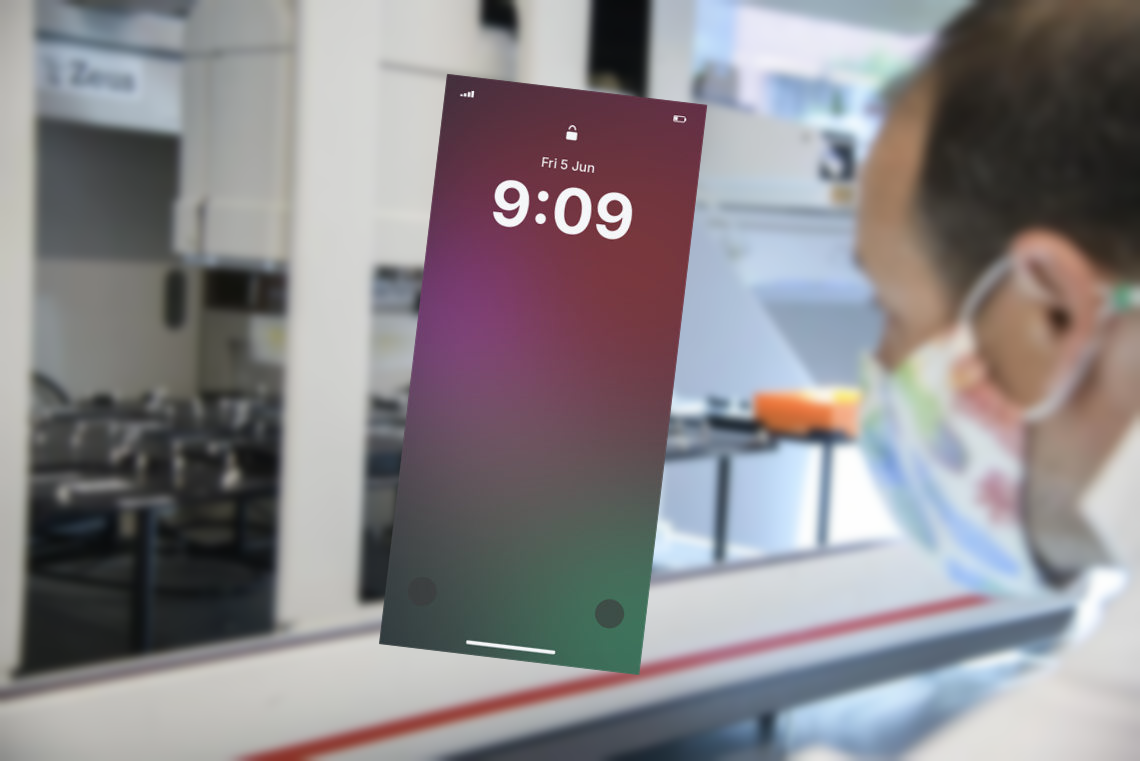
**9:09**
